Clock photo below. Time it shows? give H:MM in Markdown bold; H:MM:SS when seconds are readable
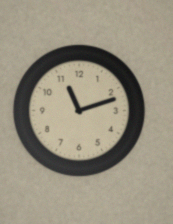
**11:12**
